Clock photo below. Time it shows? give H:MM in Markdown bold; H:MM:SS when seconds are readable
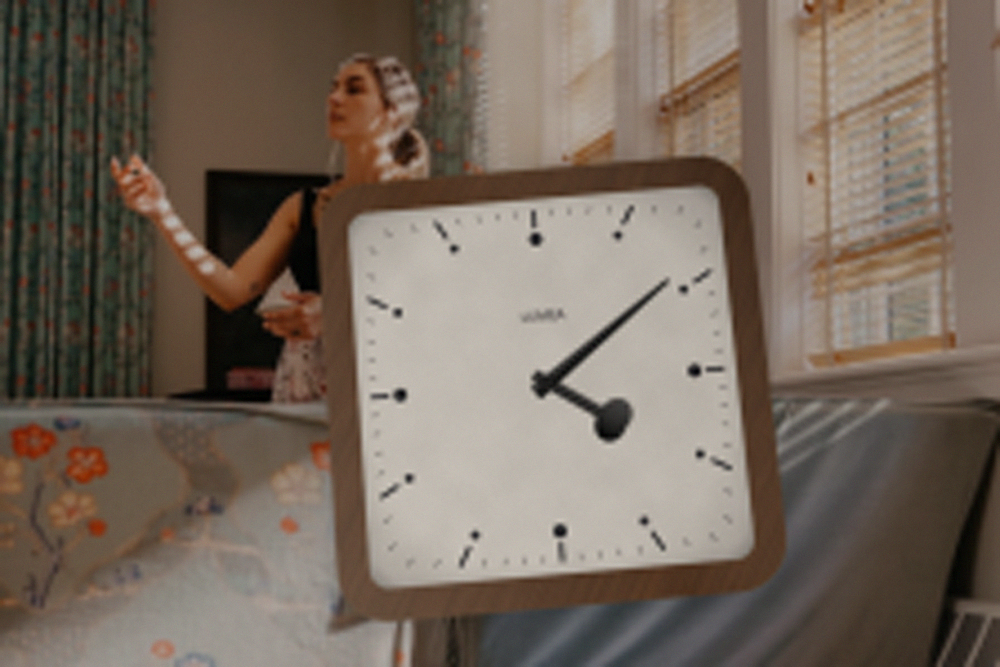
**4:09**
